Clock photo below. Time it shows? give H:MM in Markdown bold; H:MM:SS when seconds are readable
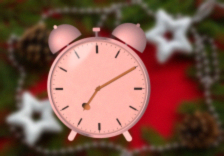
**7:10**
